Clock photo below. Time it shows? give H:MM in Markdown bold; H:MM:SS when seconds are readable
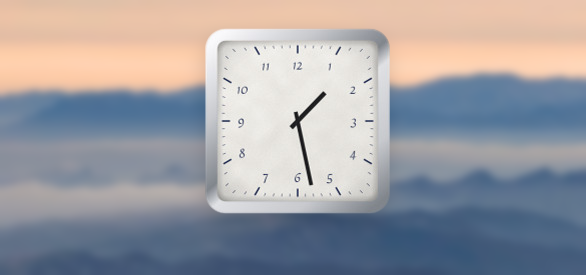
**1:28**
